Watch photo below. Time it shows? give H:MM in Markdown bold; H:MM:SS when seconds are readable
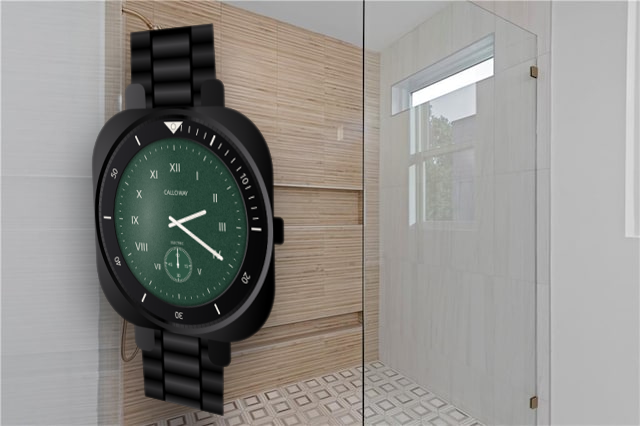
**2:20**
